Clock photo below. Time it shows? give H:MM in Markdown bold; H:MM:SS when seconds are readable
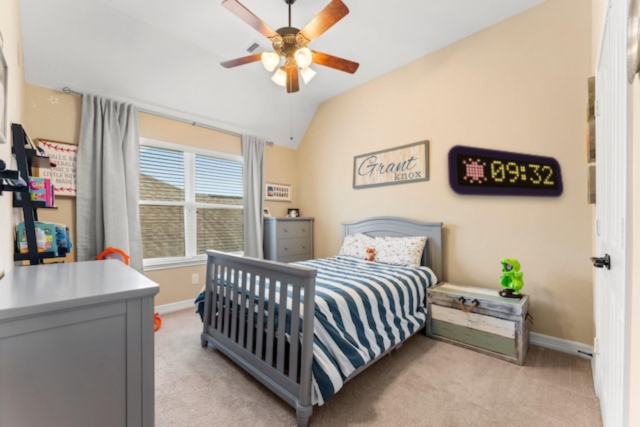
**9:32**
